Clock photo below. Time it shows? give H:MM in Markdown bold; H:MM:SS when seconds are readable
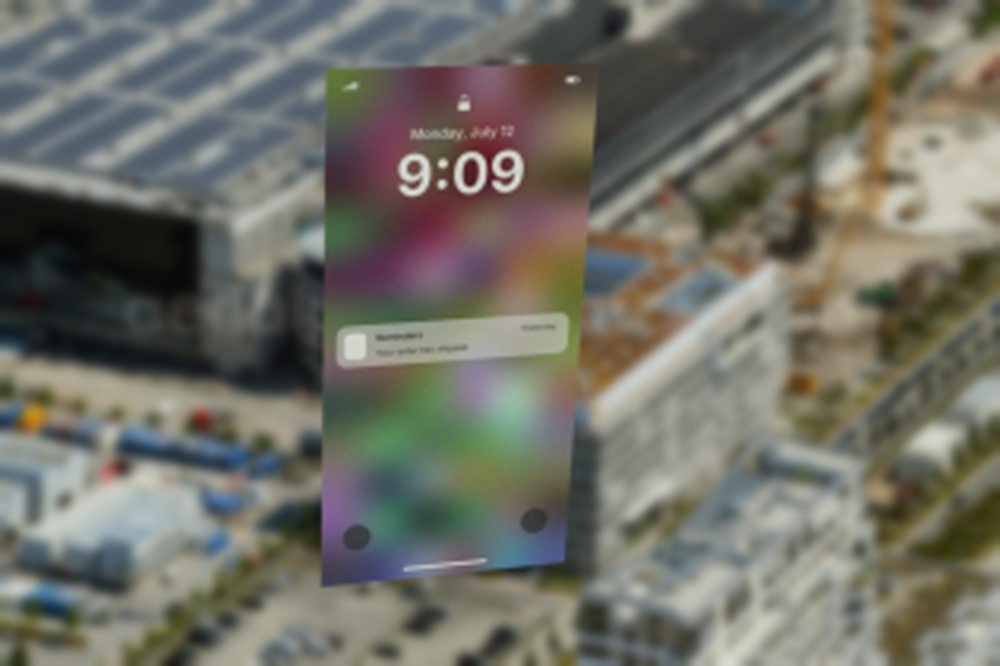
**9:09**
